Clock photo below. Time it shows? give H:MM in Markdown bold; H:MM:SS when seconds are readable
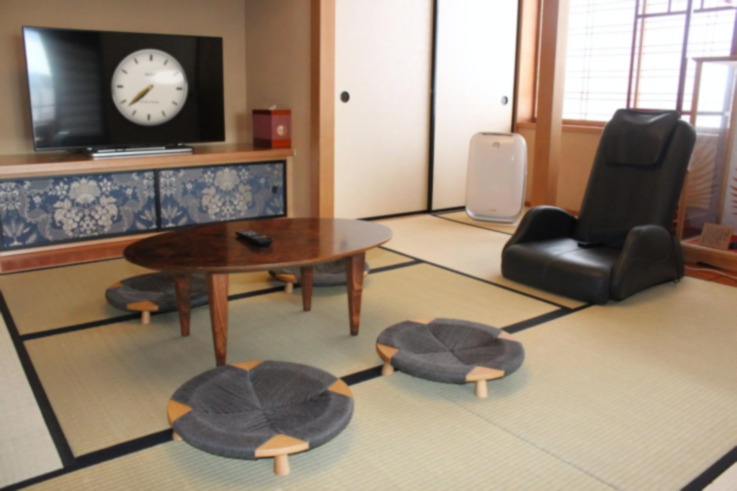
**7:38**
